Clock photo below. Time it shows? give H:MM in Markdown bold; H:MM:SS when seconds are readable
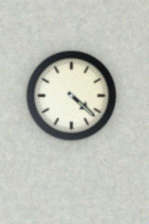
**4:22**
